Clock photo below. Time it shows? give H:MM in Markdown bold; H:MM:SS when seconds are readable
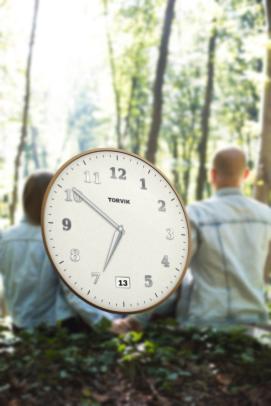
**6:51**
